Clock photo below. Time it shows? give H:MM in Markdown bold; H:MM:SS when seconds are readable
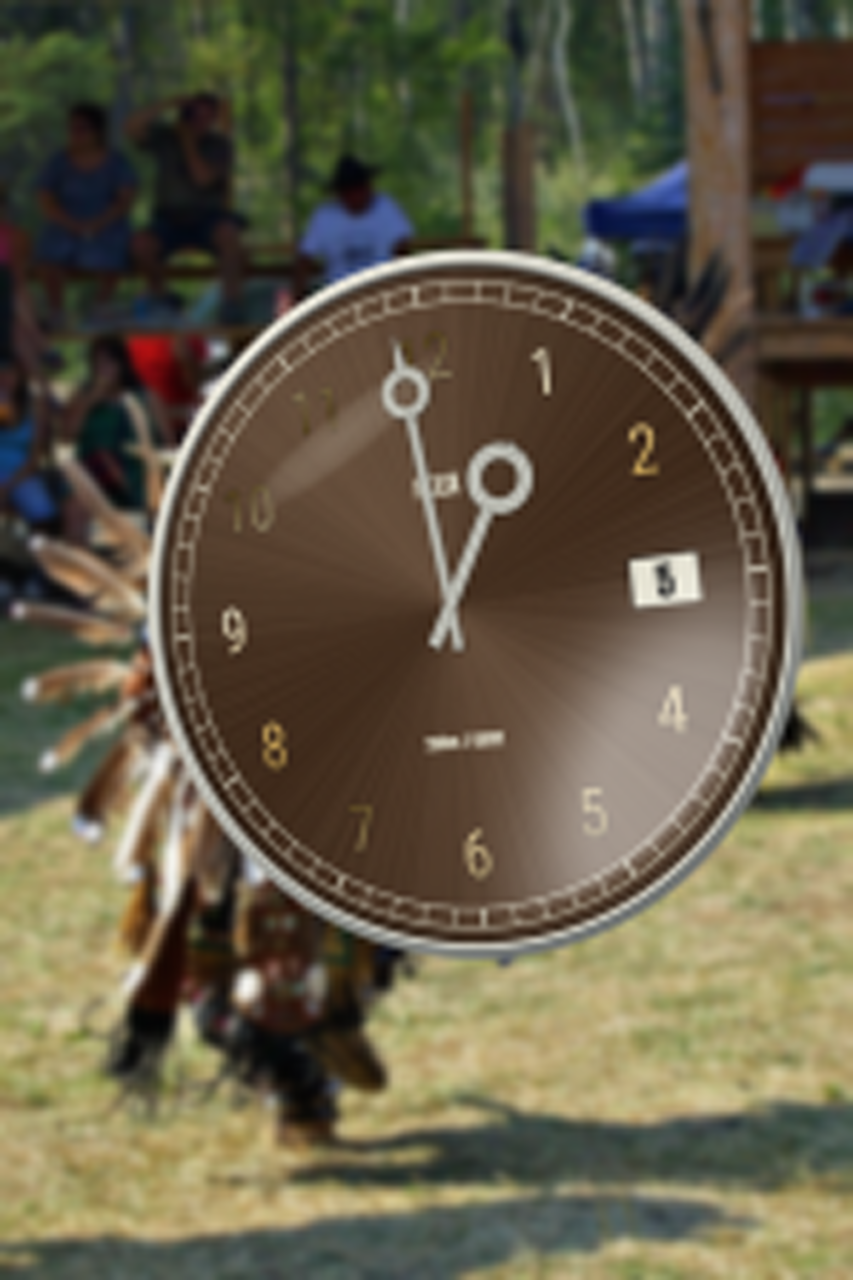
**12:59**
